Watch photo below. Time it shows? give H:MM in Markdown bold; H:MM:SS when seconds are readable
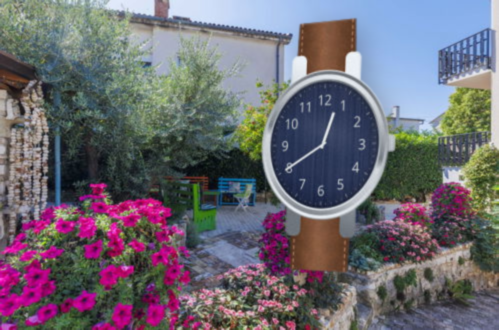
**12:40**
